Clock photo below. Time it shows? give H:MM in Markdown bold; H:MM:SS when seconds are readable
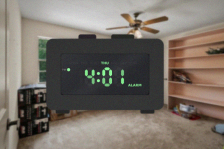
**4:01**
